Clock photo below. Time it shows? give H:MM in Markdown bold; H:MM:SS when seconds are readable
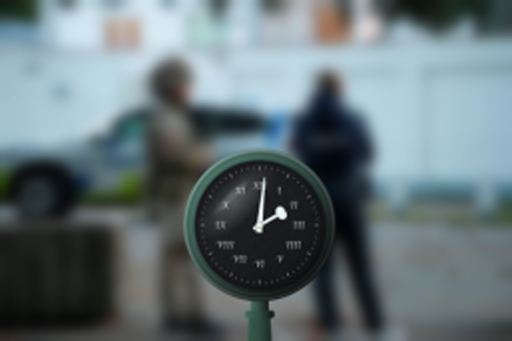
**2:01**
